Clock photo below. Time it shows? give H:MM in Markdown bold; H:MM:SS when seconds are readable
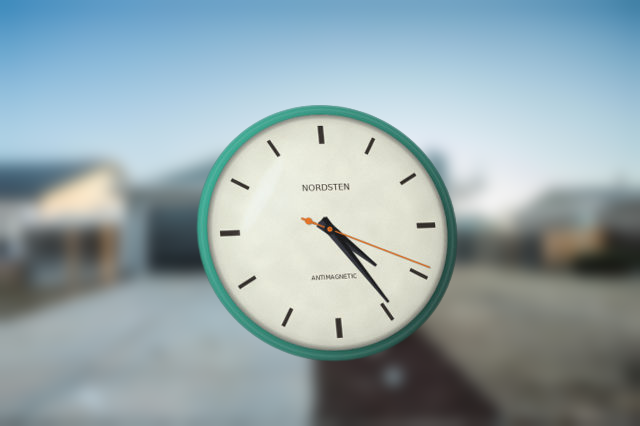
**4:24:19**
